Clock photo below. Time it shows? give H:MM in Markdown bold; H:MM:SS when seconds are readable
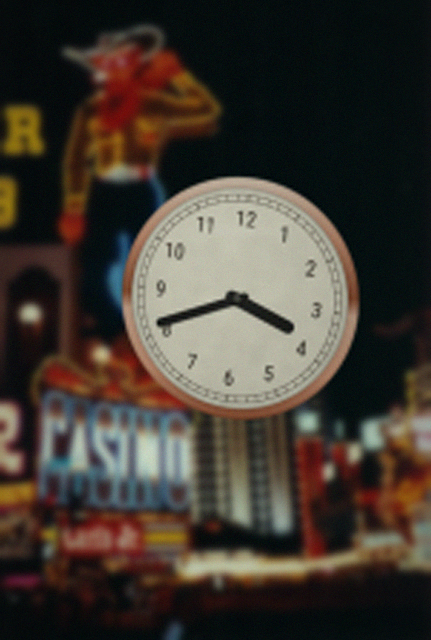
**3:41**
